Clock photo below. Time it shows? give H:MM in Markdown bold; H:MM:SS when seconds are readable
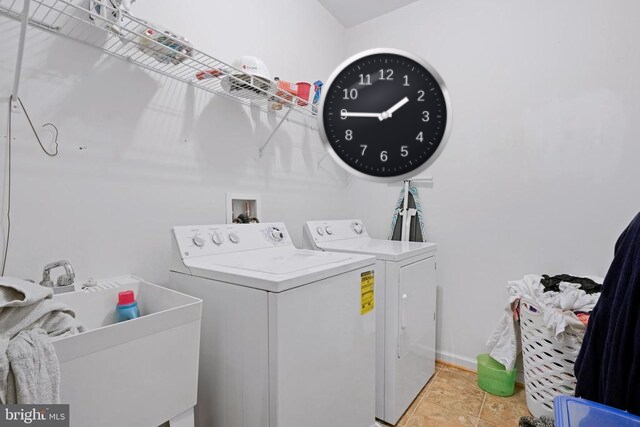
**1:45**
